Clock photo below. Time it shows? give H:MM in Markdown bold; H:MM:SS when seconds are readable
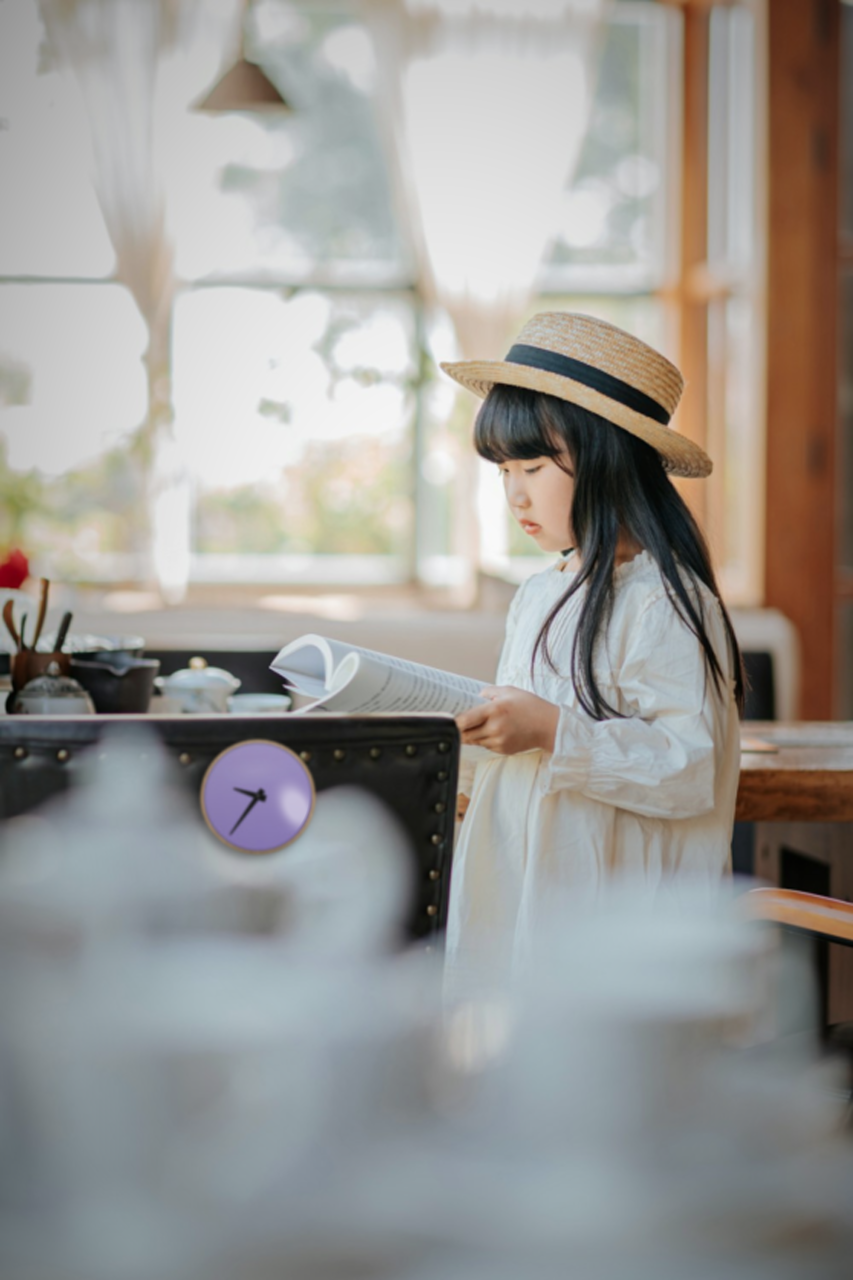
**9:36**
